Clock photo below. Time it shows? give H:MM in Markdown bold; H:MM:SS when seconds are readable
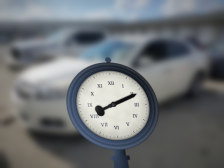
**8:11**
